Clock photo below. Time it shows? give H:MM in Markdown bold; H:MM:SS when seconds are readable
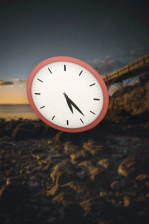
**5:23**
